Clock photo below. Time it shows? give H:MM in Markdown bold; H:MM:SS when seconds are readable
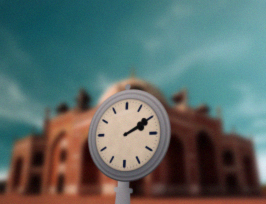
**2:10**
